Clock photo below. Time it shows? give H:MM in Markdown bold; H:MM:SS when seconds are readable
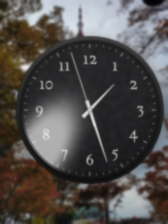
**1:26:57**
